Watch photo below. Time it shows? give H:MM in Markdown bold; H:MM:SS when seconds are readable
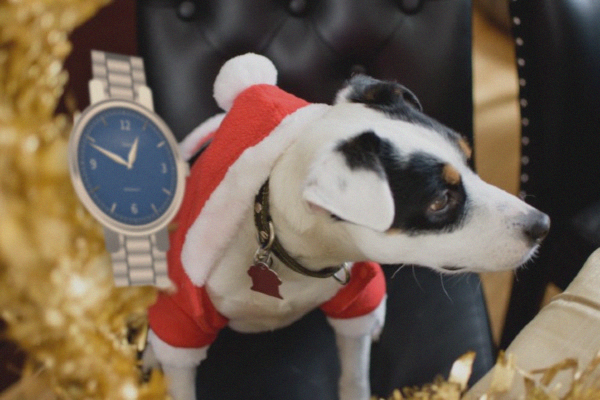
**12:49**
